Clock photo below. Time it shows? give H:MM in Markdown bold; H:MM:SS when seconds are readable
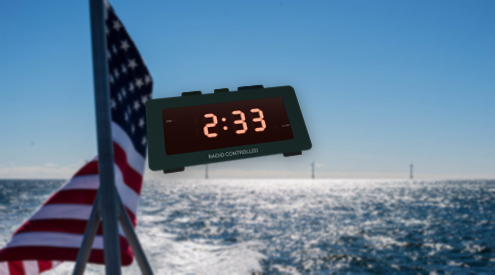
**2:33**
